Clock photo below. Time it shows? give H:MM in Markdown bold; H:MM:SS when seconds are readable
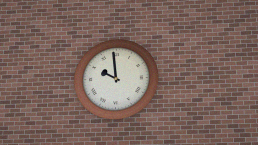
**9:59**
